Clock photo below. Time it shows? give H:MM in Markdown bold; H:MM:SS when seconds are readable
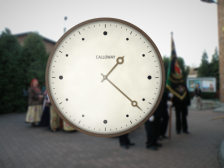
**1:22**
